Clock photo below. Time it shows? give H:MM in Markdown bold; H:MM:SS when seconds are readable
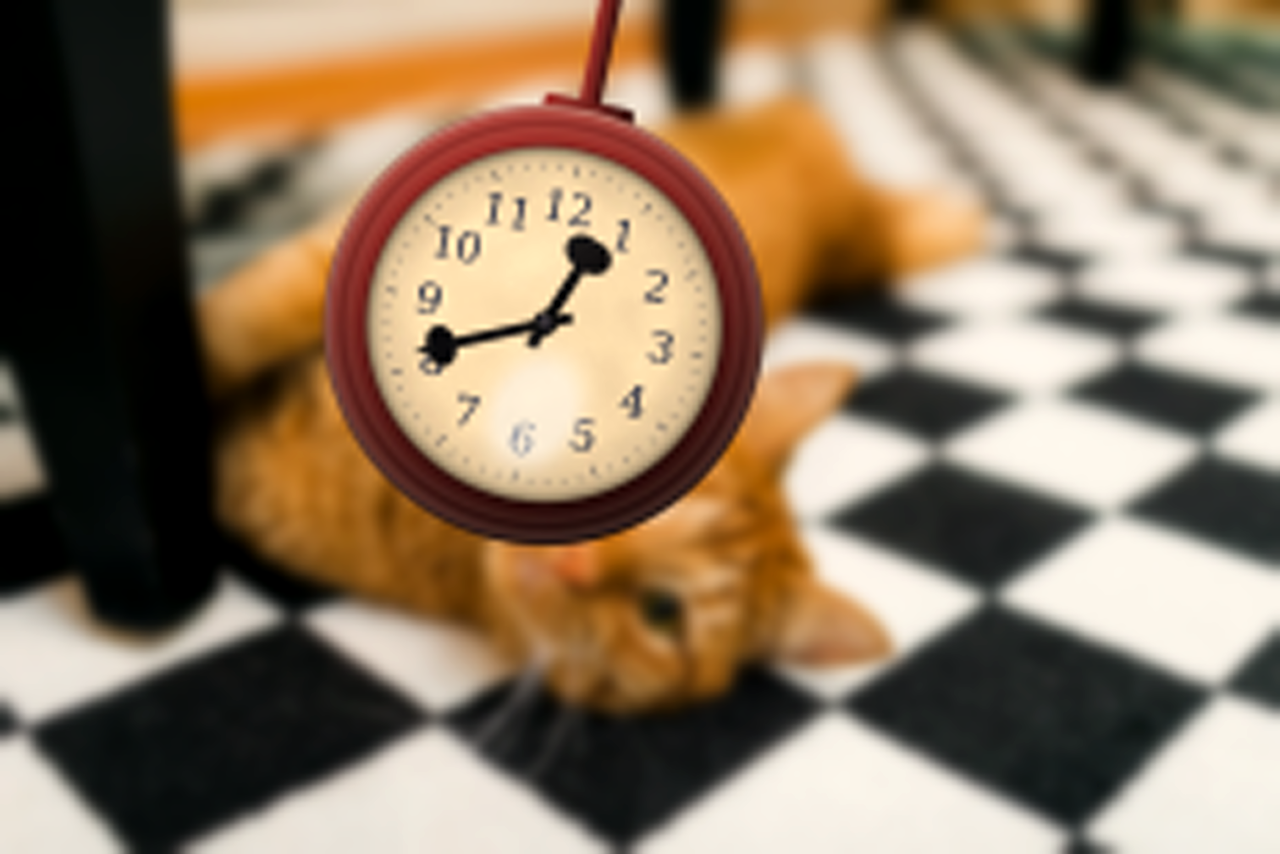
**12:41**
